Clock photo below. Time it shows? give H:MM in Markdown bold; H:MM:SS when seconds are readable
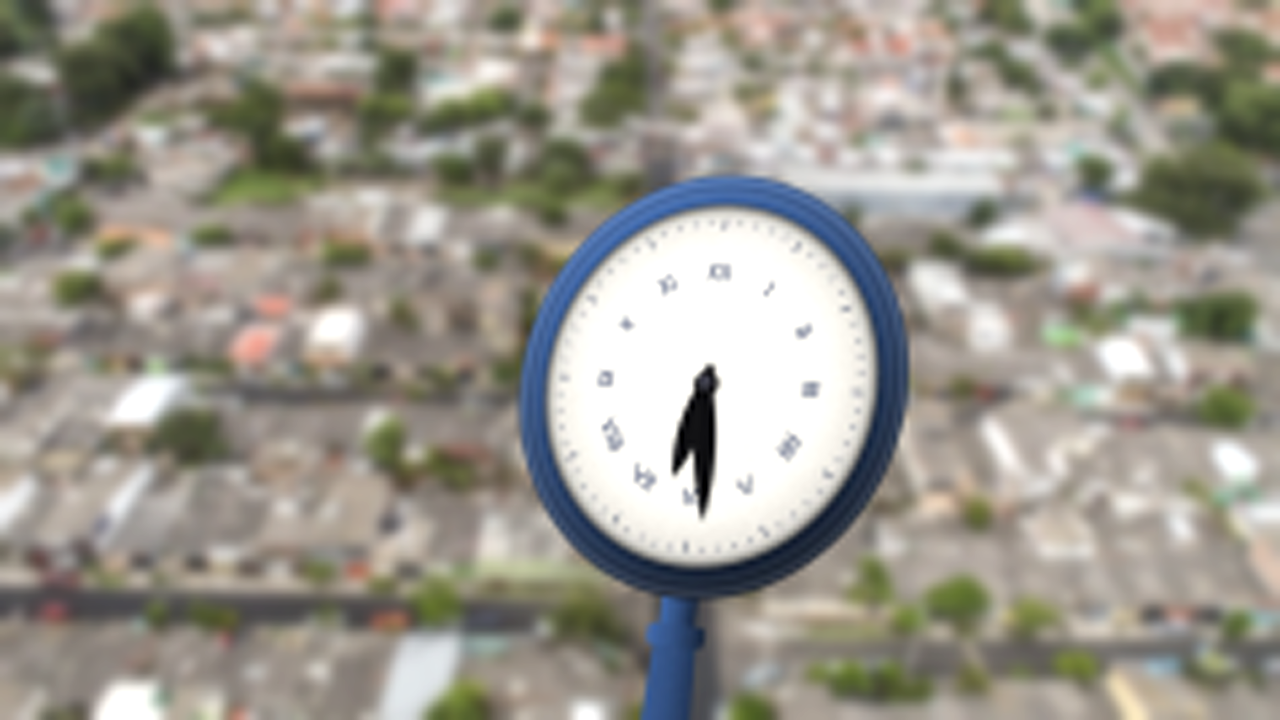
**6:29**
